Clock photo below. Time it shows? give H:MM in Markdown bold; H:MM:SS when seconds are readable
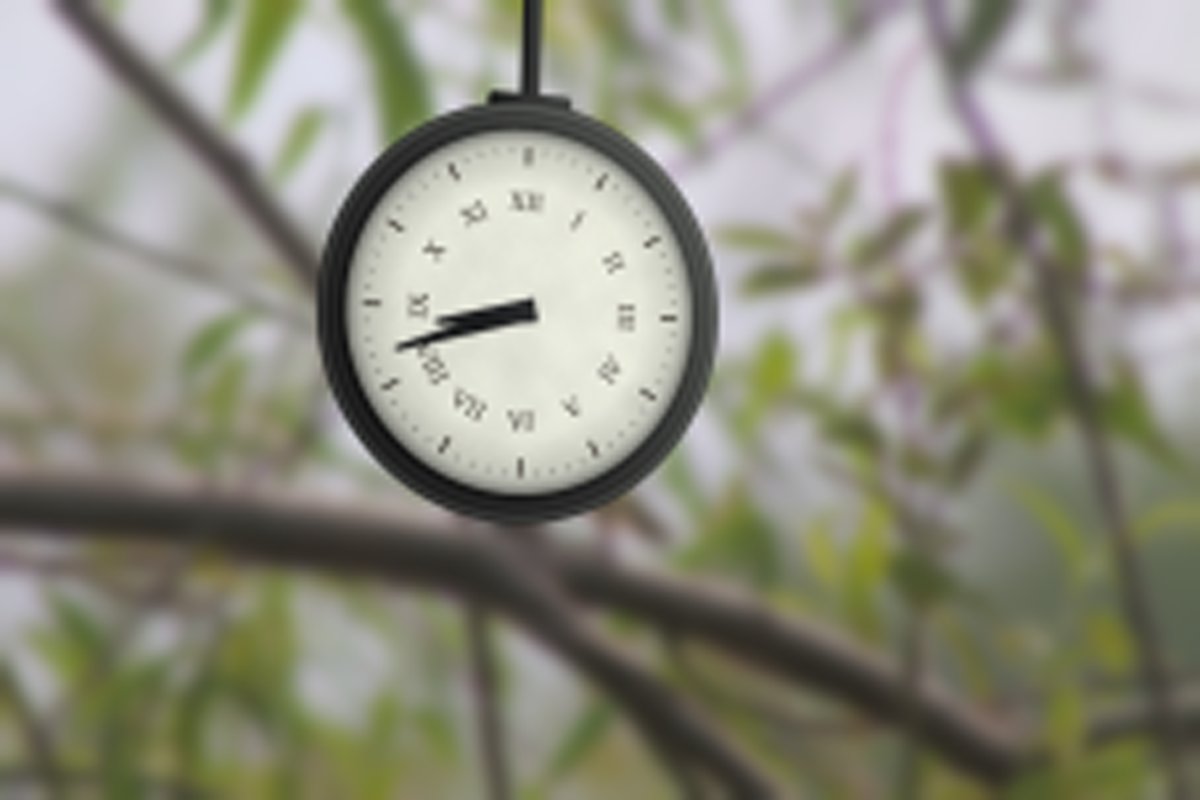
**8:42**
